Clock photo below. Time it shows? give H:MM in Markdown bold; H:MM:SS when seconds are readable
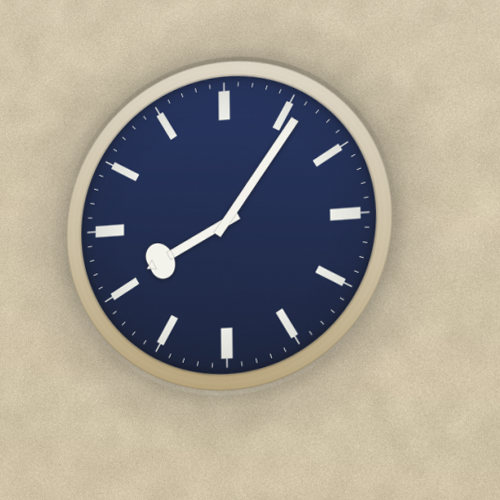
**8:06**
